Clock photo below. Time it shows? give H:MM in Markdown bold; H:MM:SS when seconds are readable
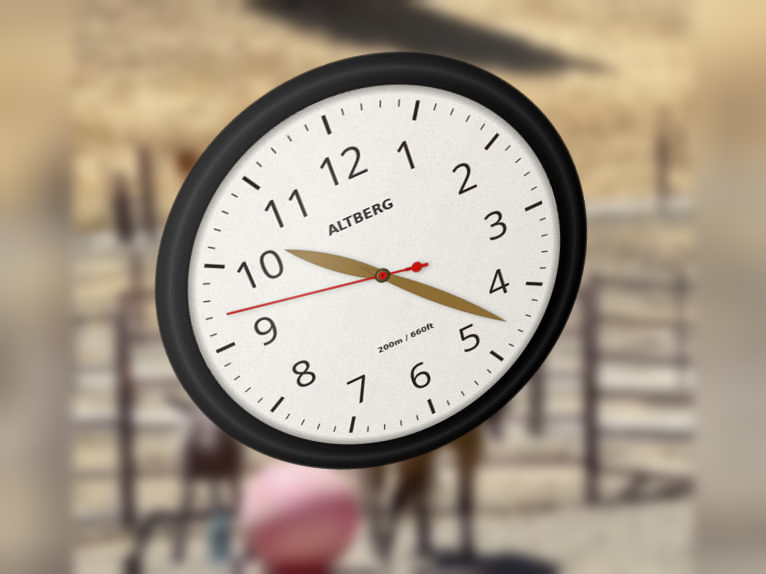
**10:22:47**
